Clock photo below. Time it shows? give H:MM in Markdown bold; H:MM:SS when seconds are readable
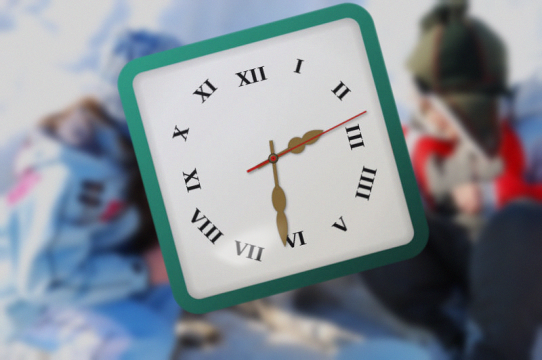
**2:31:13**
